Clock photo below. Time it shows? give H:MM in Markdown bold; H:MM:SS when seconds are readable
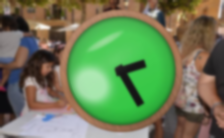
**2:25**
